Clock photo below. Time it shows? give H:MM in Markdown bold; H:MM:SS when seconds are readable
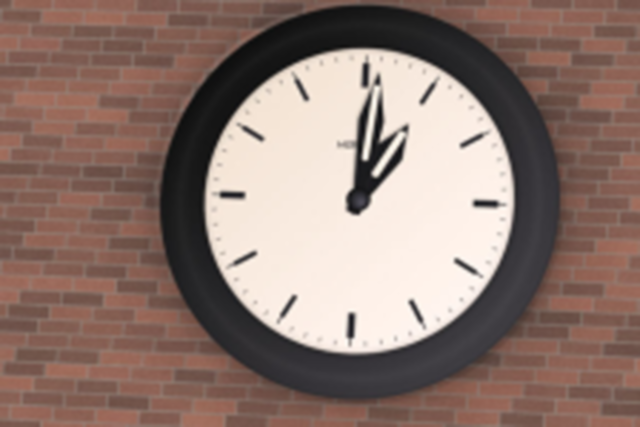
**1:01**
